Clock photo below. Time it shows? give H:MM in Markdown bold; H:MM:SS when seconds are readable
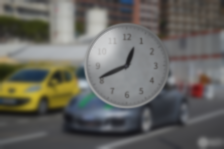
**12:41**
